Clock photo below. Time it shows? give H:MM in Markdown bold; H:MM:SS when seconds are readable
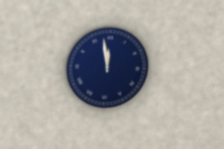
**11:58**
